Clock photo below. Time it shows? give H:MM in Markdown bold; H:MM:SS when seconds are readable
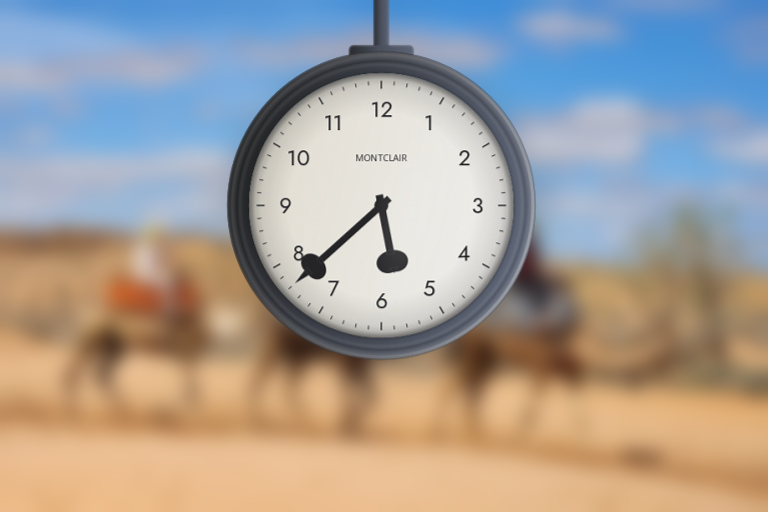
**5:38**
